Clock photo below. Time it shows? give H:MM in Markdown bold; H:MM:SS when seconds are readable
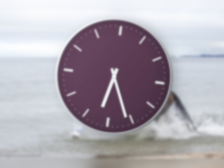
**6:26**
